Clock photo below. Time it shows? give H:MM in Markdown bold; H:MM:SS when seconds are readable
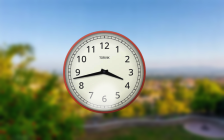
**3:43**
